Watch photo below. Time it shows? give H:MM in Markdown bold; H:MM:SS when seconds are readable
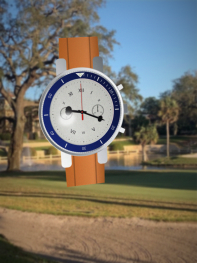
**9:19**
